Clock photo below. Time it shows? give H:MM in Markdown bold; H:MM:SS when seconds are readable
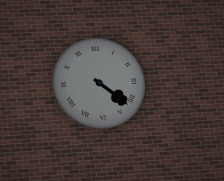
**4:22**
